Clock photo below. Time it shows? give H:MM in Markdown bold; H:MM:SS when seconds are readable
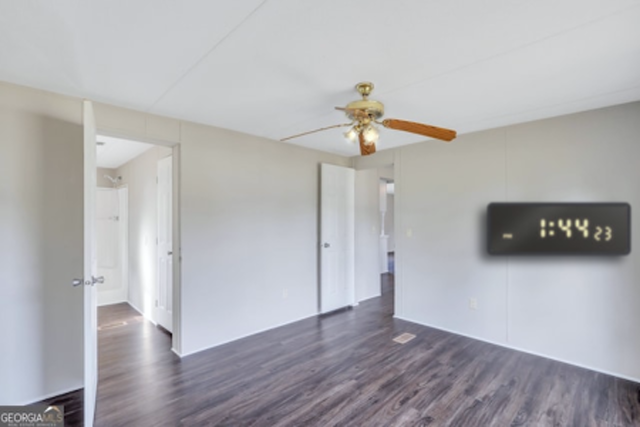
**1:44:23**
